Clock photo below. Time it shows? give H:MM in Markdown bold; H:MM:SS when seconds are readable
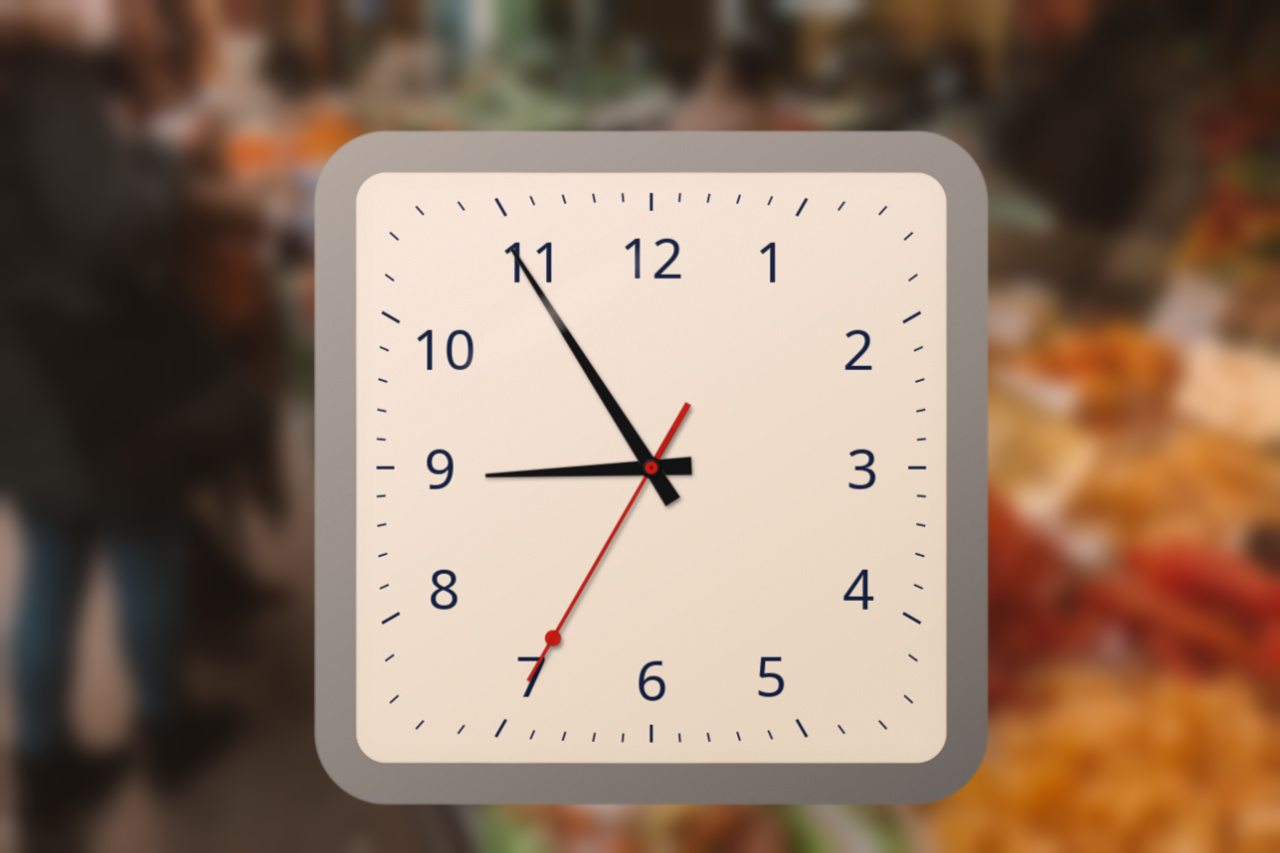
**8:54:35**
